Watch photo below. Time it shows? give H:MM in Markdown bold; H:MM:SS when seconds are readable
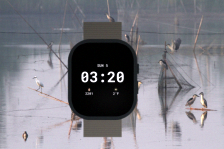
**3:20**
